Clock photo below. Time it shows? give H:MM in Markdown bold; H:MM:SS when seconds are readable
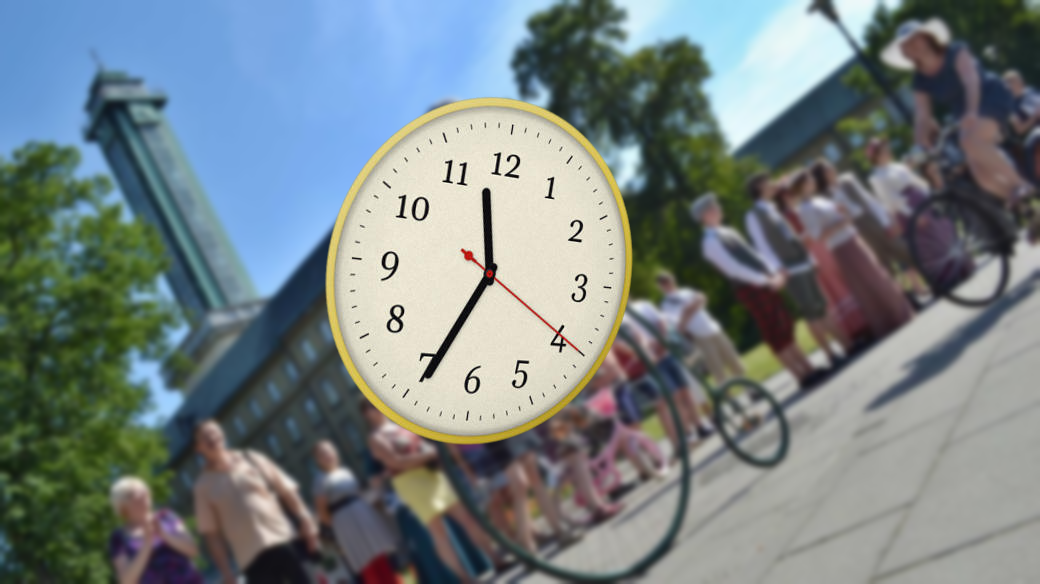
**11:34:20**
